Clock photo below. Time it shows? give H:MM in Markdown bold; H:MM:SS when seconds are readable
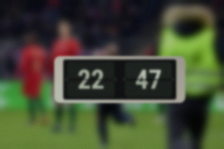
**22:47**
